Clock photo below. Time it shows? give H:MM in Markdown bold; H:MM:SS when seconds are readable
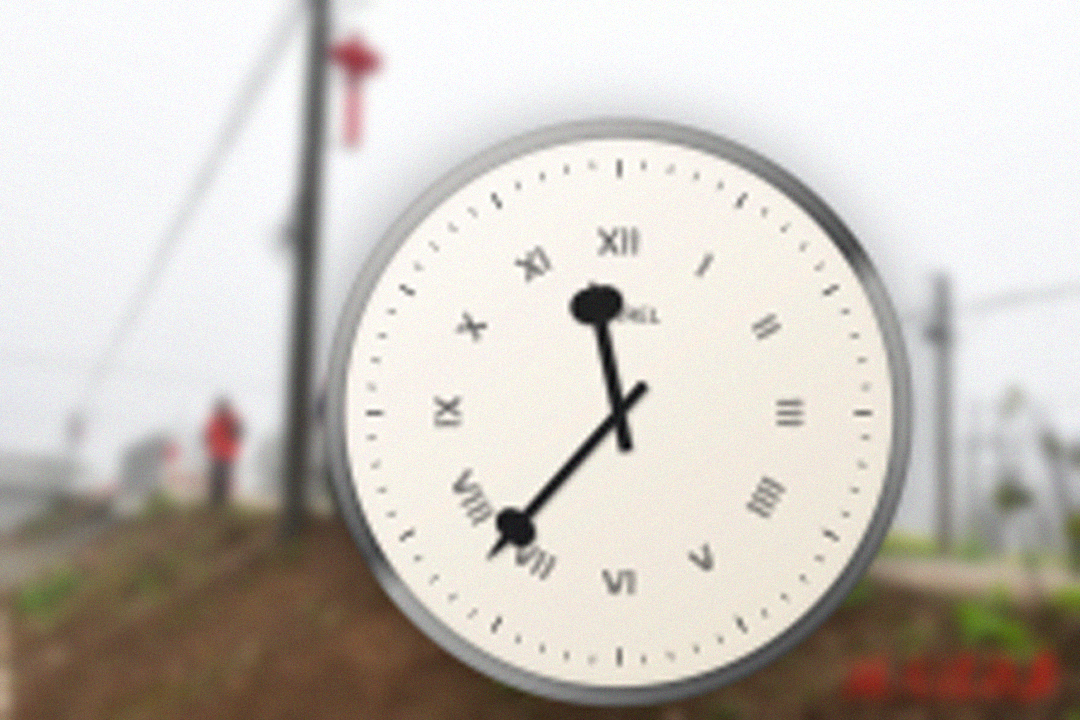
**11:37**
